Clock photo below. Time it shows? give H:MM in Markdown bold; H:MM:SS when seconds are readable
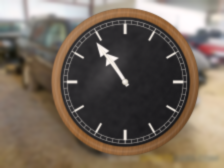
**10:54**
